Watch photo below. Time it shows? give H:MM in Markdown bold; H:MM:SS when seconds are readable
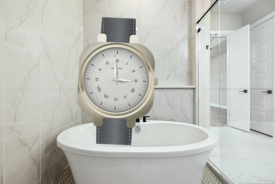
**2:59**
